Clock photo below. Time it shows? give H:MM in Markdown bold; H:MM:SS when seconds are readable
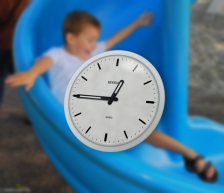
**12:45**
